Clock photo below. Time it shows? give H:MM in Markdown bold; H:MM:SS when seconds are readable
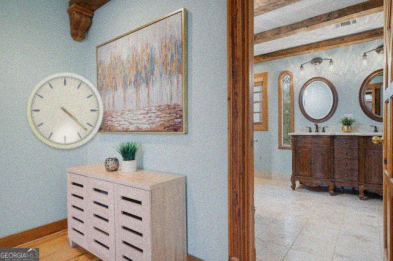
**4:22**
